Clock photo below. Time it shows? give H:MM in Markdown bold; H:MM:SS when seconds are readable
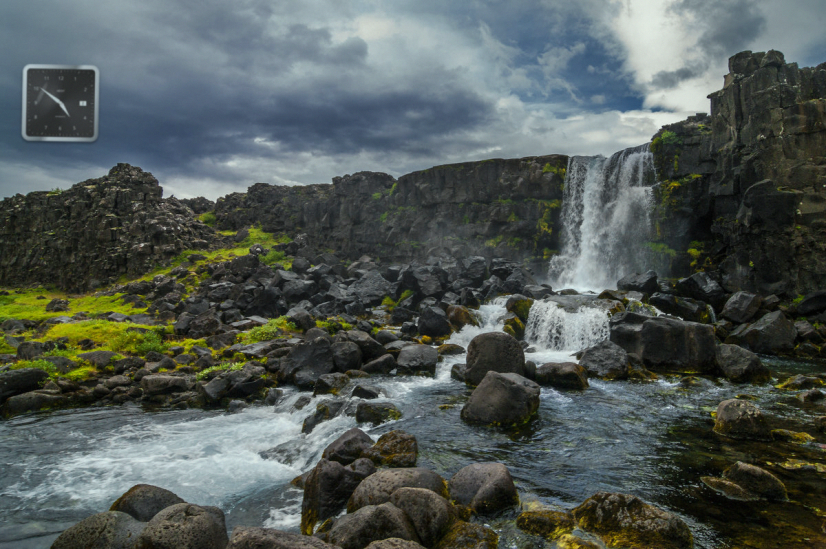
**4:51**
